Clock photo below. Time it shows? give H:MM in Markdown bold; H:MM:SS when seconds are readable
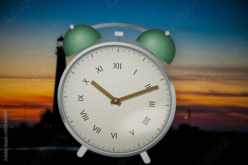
**10:11**
